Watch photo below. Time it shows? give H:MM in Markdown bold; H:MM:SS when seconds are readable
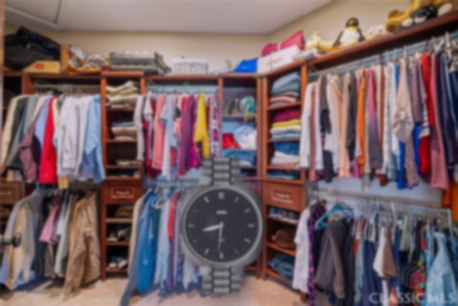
**8:31**
